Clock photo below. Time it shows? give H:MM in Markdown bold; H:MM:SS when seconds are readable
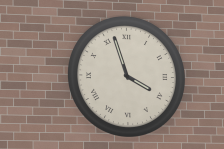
**3:57**
